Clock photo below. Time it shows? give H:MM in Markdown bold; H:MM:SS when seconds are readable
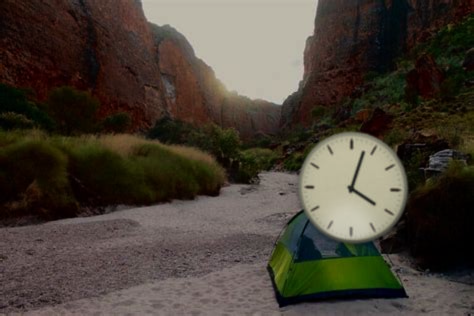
**4:03**
